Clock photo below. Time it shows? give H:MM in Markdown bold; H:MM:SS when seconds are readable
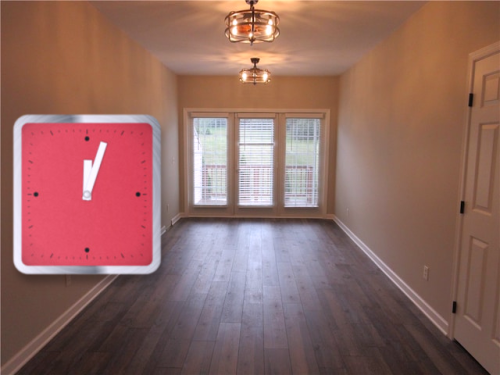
**12:03**
